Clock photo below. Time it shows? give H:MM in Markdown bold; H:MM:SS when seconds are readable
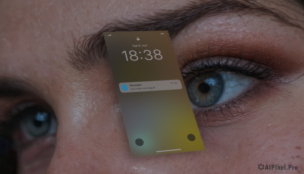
**18:38**
